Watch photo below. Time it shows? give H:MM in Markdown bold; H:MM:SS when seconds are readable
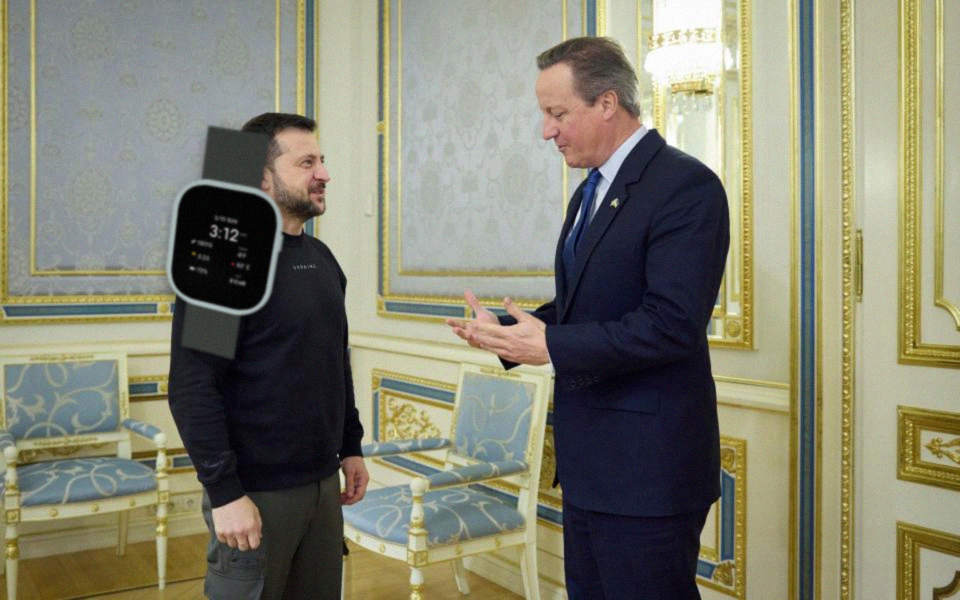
**3:12**
